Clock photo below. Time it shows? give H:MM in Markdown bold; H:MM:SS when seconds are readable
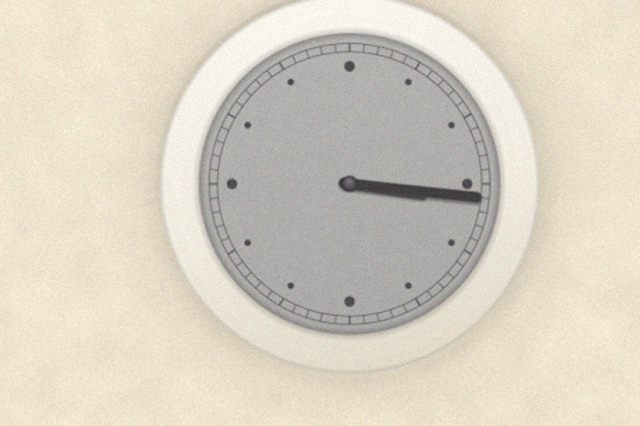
**3:16**
